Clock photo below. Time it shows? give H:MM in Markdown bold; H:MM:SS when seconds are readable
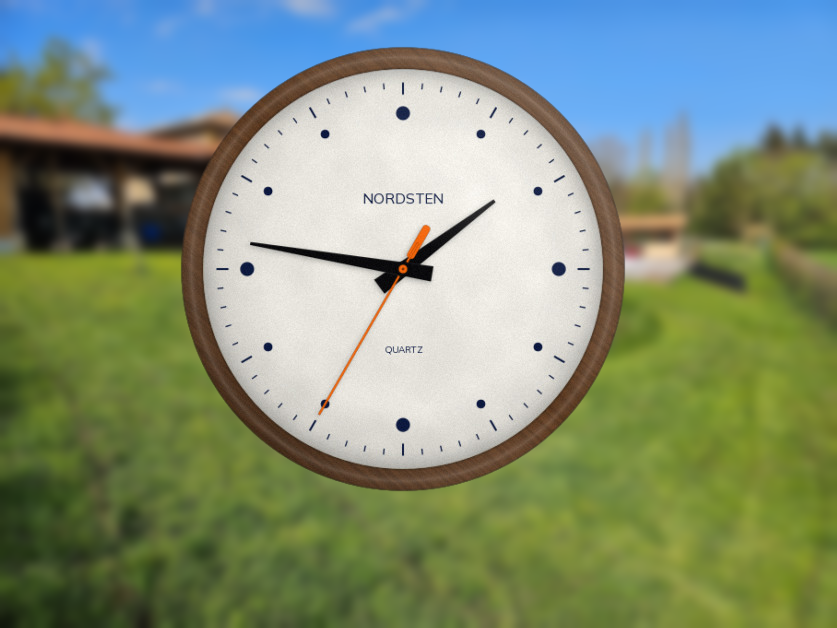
**1:46:35**
